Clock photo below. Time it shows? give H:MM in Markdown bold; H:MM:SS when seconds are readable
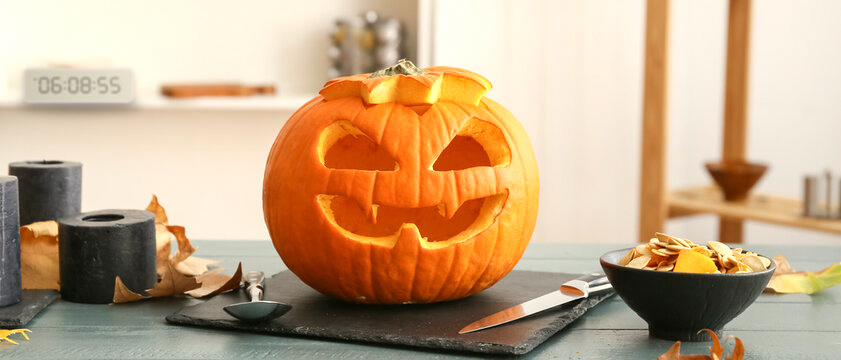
**6:08:55**
